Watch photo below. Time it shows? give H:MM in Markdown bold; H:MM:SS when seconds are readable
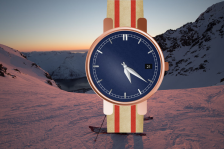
**5:21**
